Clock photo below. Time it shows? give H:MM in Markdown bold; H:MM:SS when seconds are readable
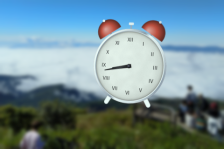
**8:43**
